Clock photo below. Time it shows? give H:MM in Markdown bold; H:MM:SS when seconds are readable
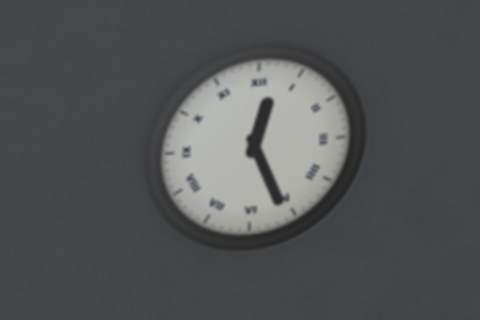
**12:26**
